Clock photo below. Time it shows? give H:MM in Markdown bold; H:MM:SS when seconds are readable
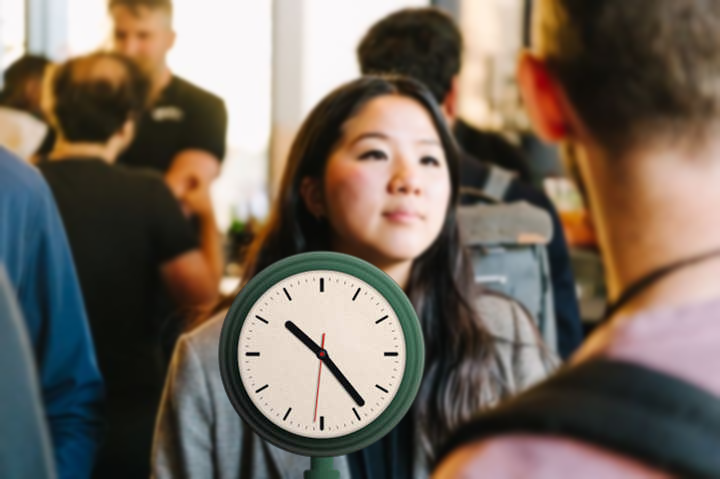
**10:23:31**
